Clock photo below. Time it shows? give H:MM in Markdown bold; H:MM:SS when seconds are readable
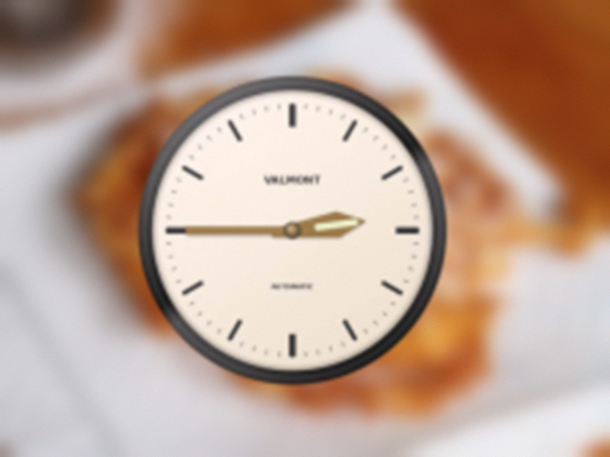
**2:45**
